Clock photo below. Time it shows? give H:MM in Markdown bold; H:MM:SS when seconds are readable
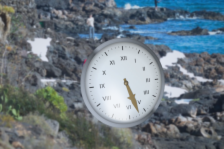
**5:27**
